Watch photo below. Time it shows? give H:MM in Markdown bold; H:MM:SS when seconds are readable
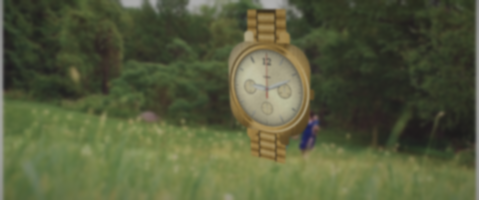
**9:11**
